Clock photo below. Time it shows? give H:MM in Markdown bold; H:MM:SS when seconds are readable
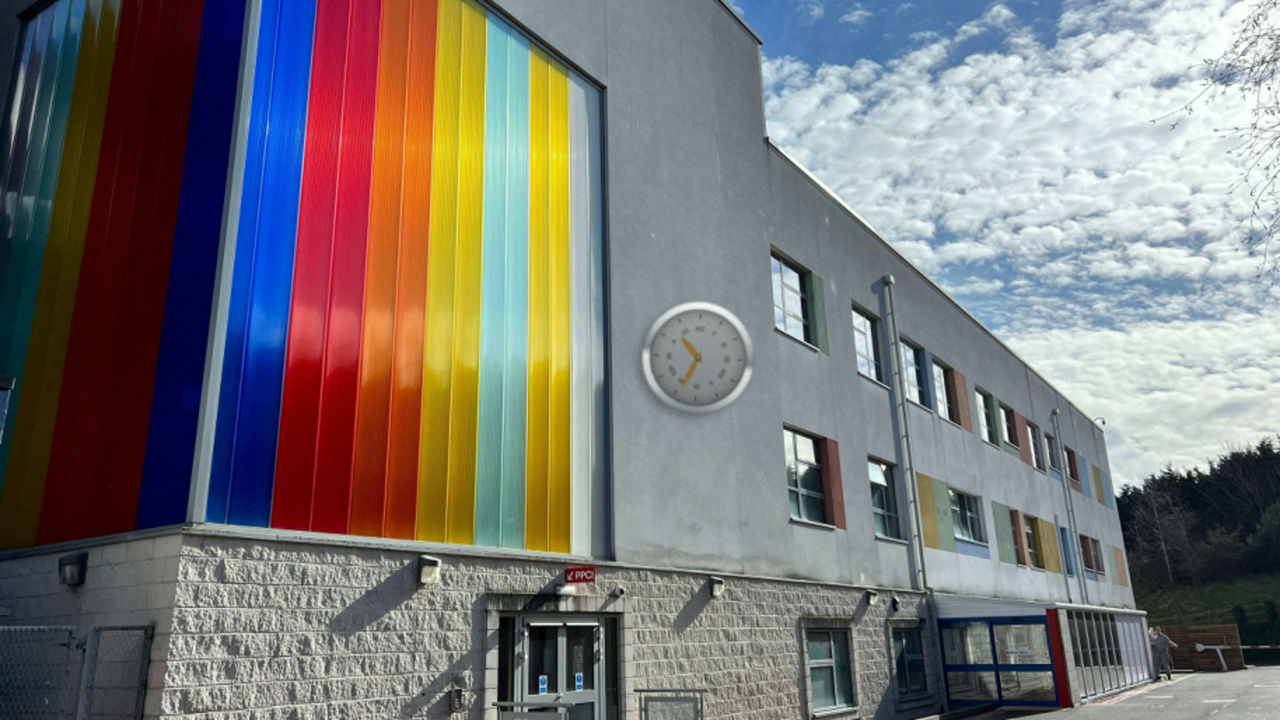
**10:34**
